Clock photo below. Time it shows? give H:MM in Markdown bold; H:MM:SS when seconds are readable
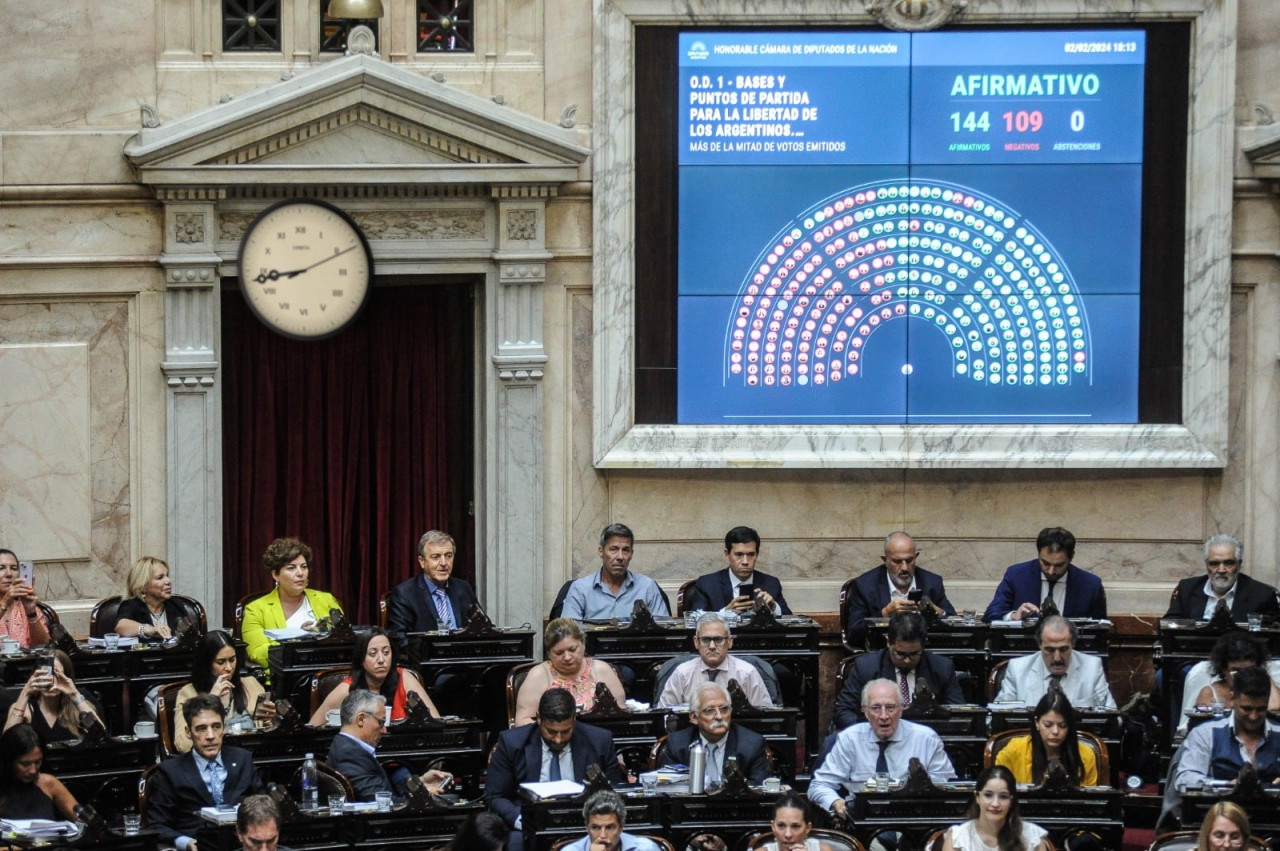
**8:43:11**
